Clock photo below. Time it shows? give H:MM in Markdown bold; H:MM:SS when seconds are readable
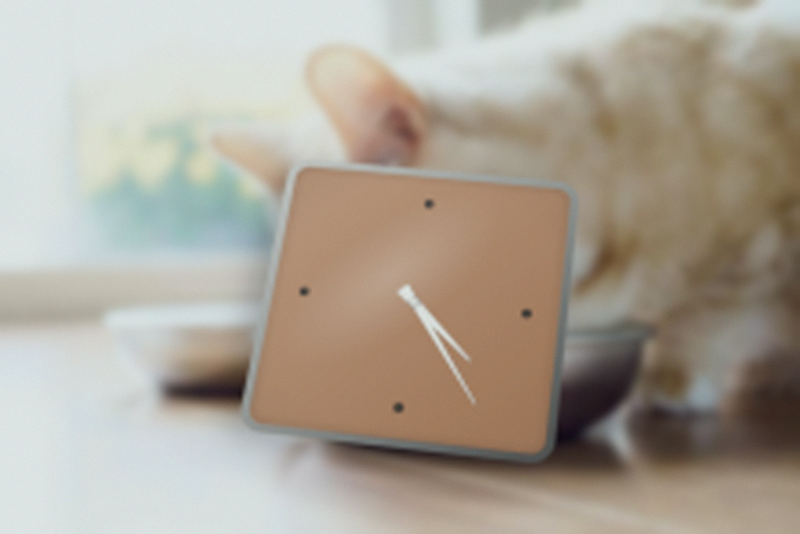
**4:24**
